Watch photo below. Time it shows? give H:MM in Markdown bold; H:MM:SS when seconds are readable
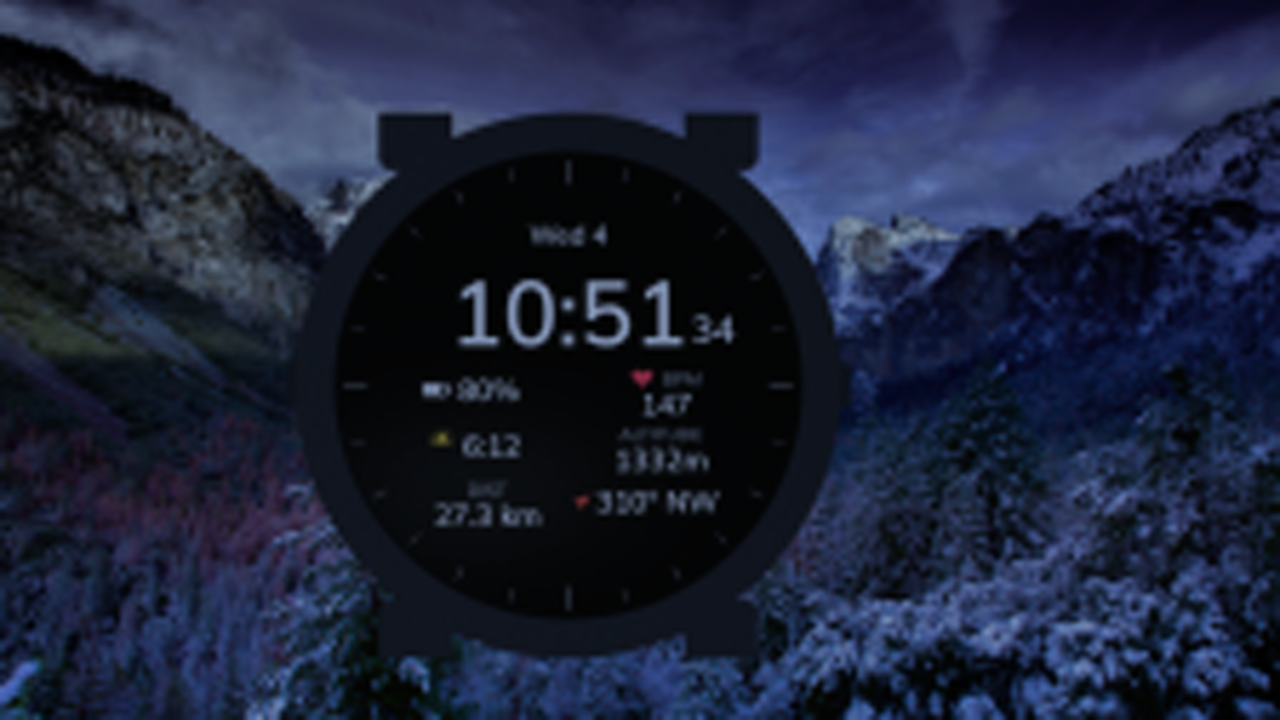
**10:51**
